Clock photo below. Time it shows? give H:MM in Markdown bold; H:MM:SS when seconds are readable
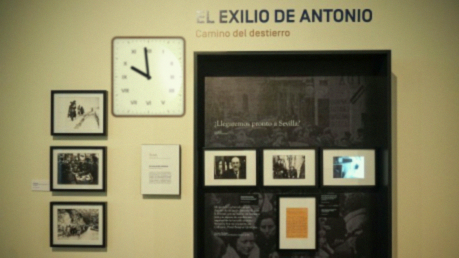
**9:59**
